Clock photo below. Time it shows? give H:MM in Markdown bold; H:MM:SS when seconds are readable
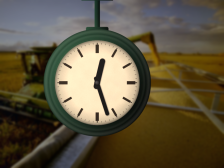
**12:27**
